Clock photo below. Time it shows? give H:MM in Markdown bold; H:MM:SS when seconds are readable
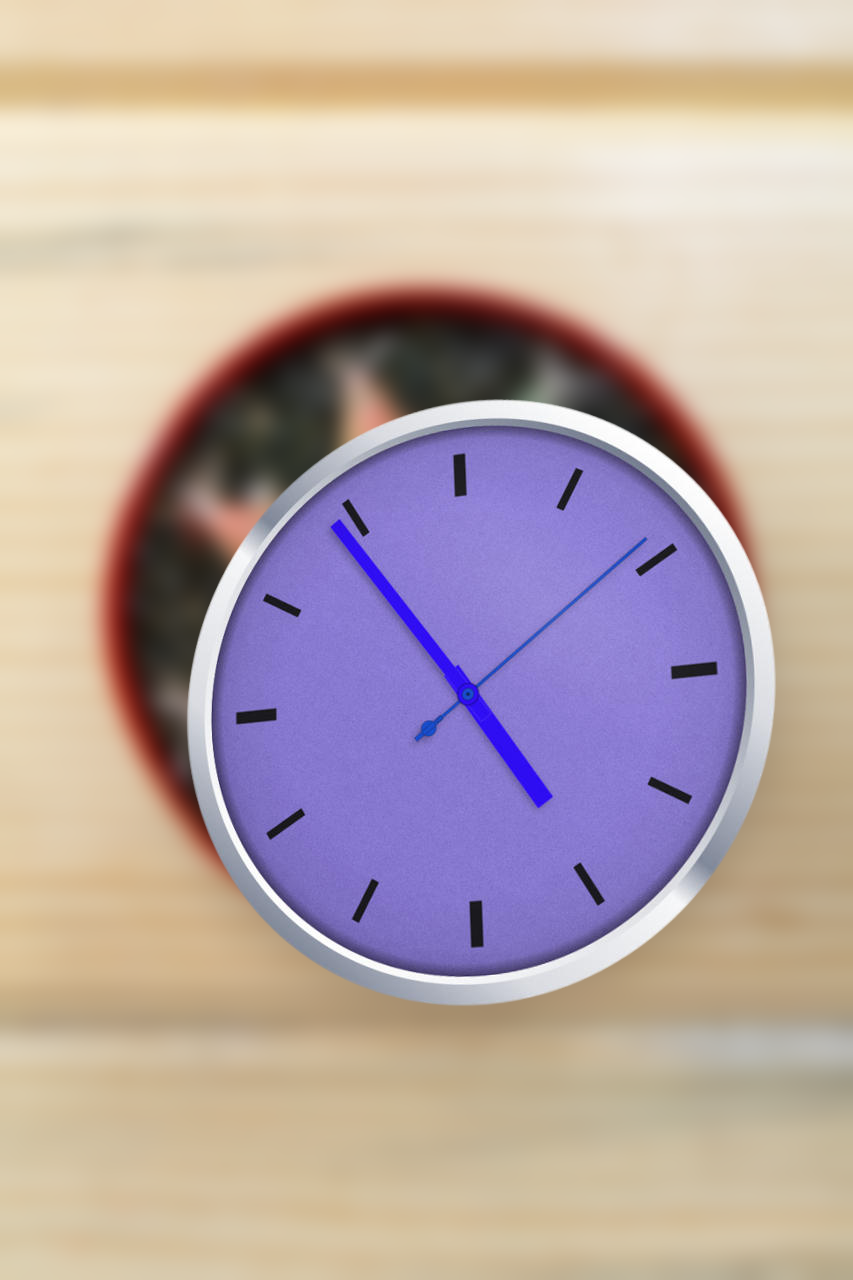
**4:54:09**
